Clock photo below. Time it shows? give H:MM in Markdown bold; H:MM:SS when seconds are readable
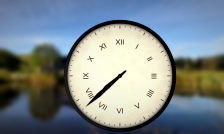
**7:38**
